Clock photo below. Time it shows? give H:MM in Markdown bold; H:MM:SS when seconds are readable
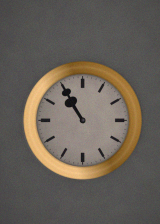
**10:55**
